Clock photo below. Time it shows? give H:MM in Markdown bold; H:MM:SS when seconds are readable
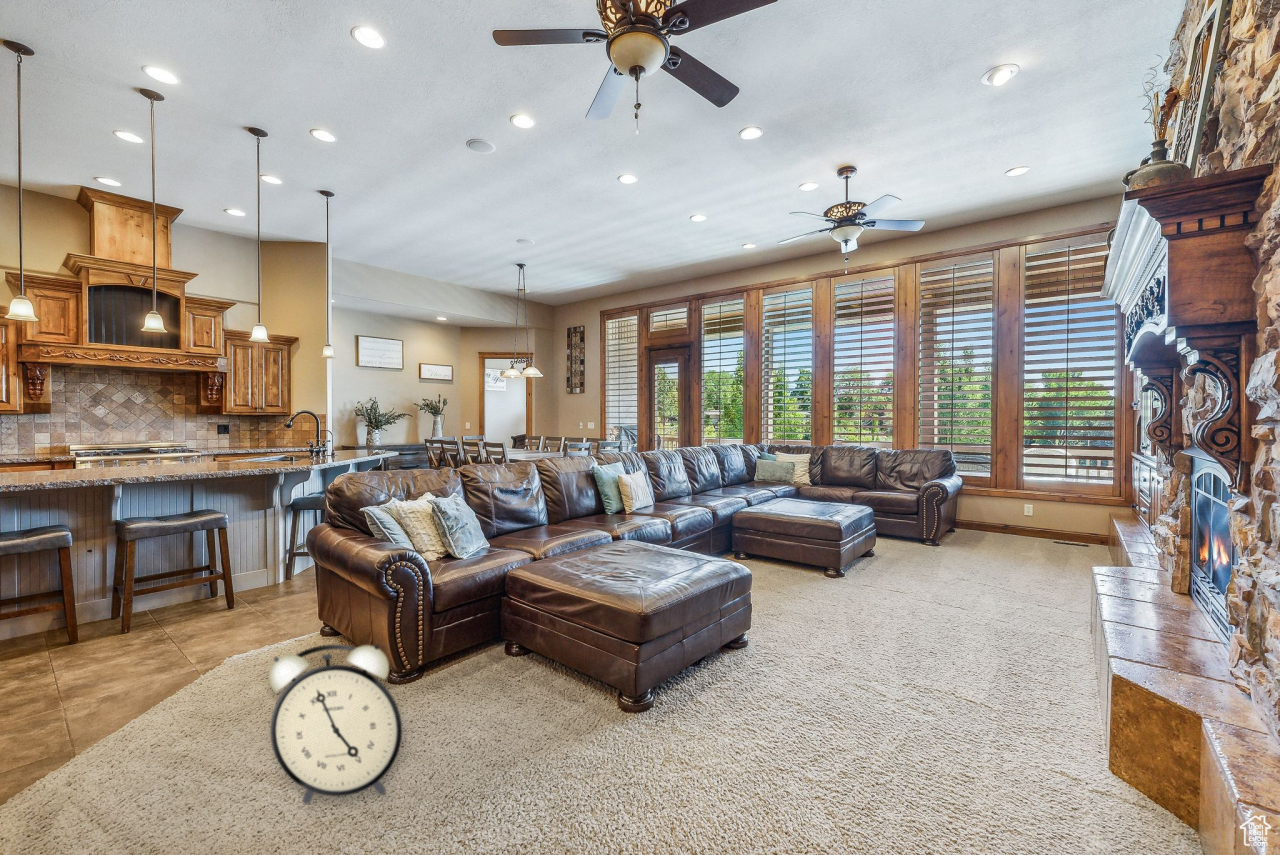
**4:57**
